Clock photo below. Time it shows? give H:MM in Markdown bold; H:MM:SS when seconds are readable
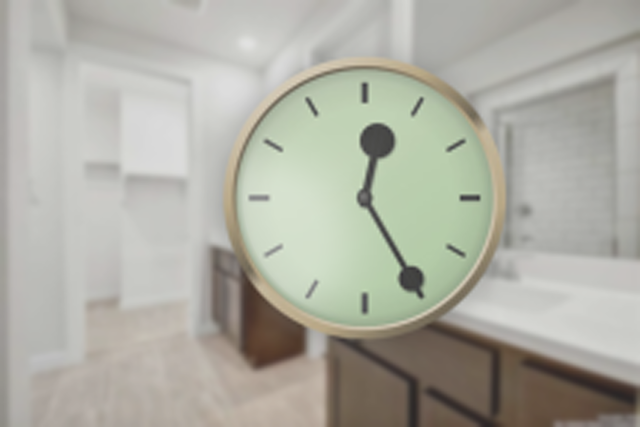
**12:25**
